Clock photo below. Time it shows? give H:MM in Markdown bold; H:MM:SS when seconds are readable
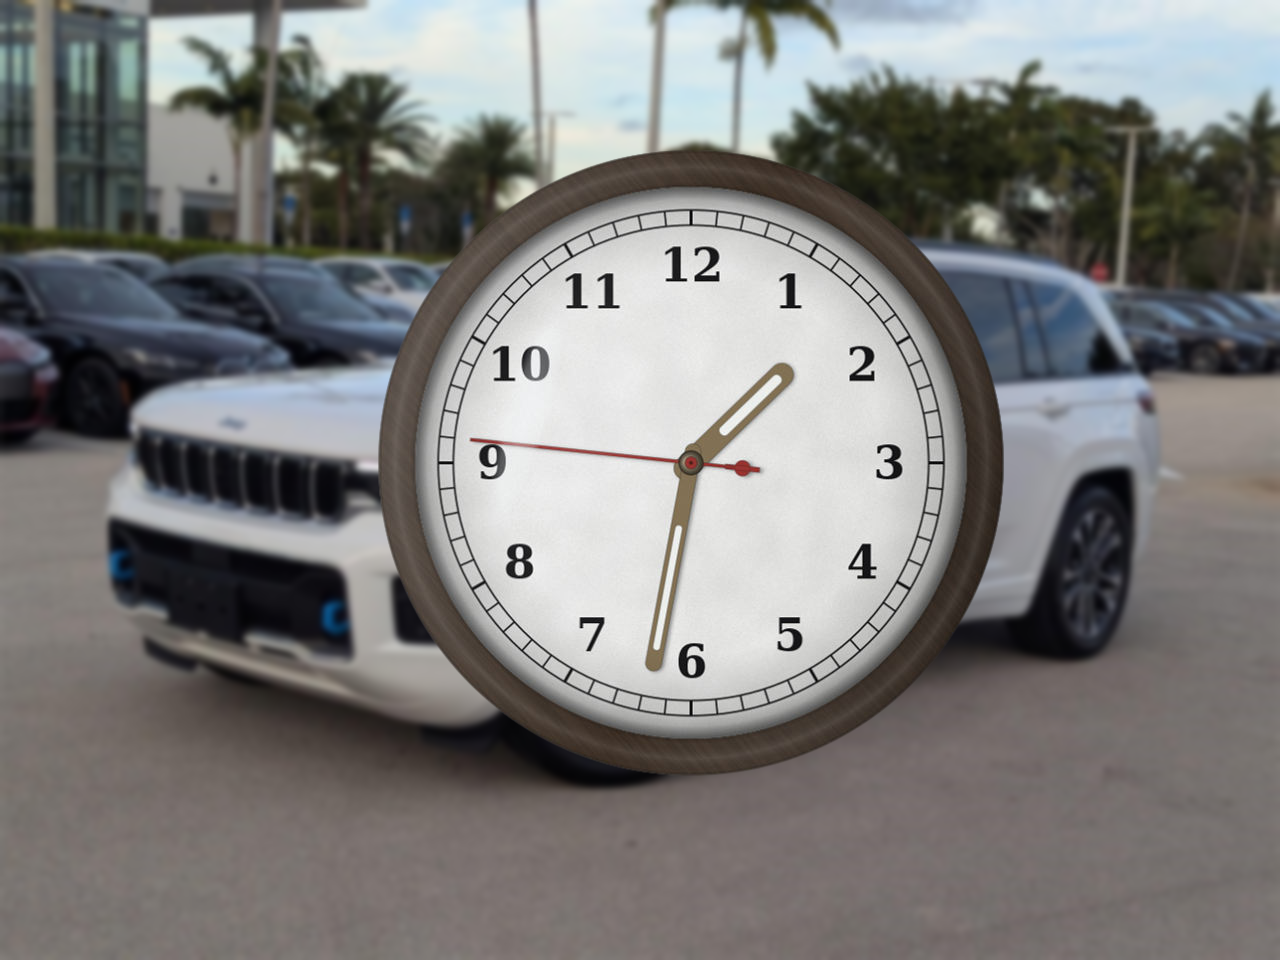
**1:31:46**
